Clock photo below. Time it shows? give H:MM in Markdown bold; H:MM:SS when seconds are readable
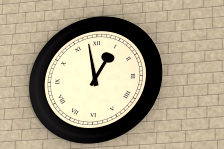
**12:58**
